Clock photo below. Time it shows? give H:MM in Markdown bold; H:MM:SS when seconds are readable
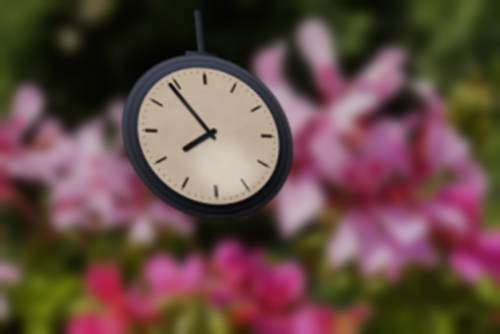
**7:54**
